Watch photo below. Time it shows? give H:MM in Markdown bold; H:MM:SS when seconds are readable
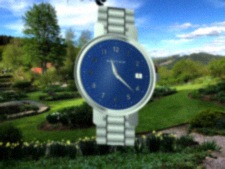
**11:22**
